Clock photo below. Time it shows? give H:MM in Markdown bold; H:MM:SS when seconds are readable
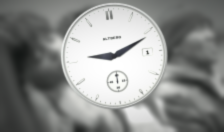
**9:11**
